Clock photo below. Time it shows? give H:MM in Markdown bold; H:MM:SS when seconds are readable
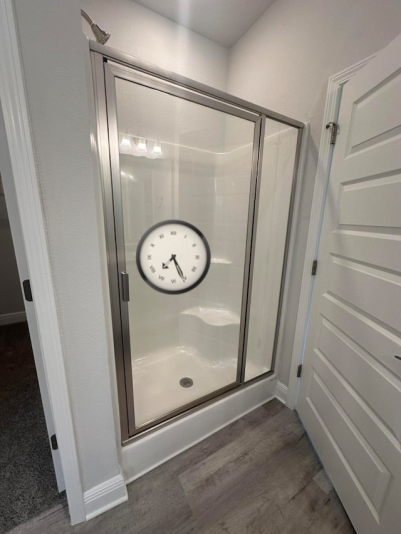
**7:26**
